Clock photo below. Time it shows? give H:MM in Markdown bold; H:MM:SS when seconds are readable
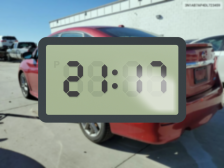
**21:17**
